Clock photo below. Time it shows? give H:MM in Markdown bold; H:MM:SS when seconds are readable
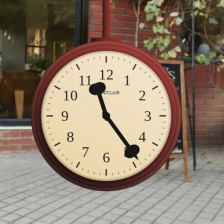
**11:24**
